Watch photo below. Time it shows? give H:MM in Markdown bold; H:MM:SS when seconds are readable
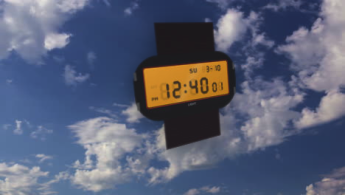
**12:40:01**
